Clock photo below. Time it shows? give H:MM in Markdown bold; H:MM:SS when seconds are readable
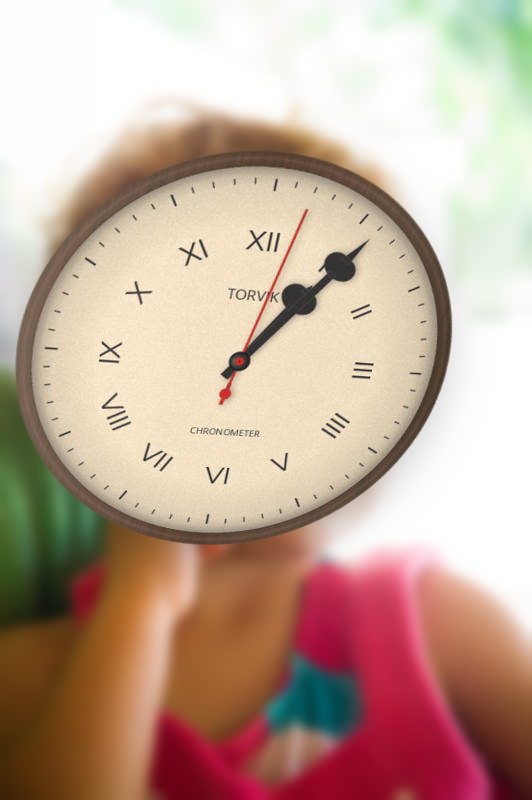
**1:06:02**
